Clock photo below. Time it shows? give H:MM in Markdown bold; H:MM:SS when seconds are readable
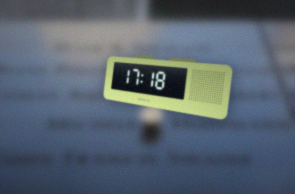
**17:18**
